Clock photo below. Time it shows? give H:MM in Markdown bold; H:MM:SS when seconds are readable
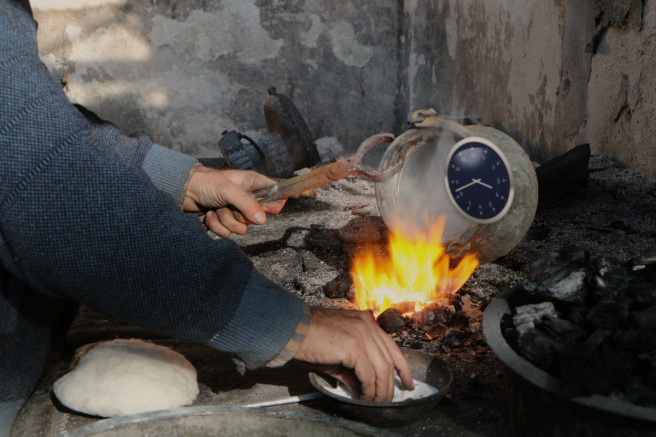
**3:42**
